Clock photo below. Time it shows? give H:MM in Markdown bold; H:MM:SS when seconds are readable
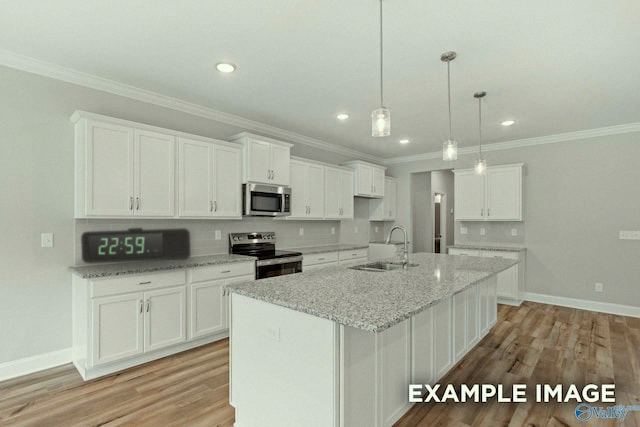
**22:59**
